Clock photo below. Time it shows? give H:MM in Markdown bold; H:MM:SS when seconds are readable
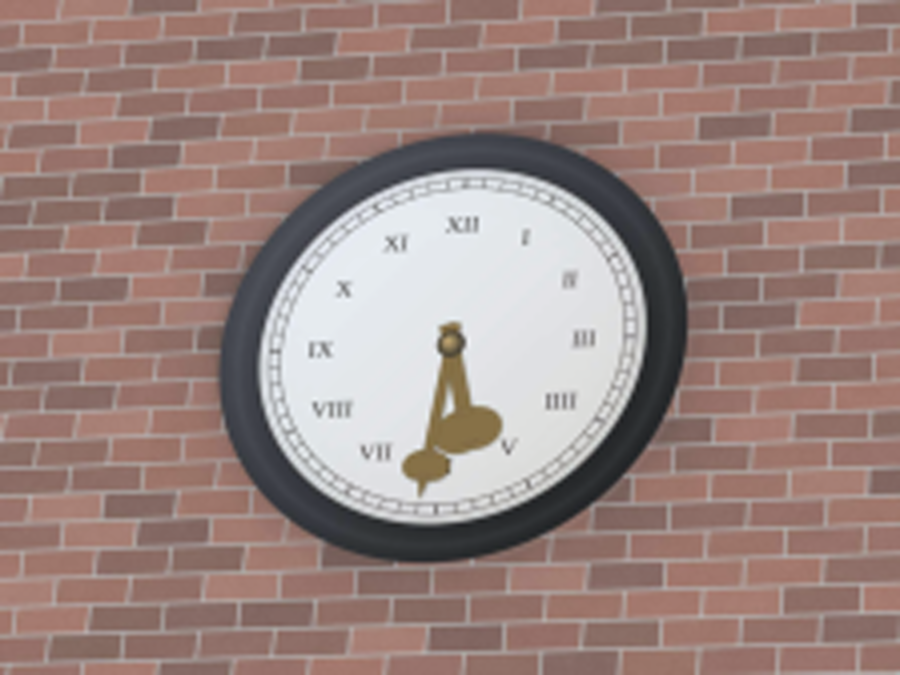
**5:31**
